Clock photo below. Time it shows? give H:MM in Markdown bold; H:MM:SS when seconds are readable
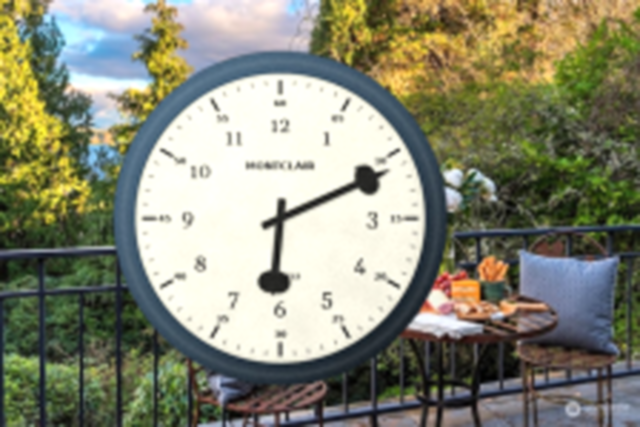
**6:11**
